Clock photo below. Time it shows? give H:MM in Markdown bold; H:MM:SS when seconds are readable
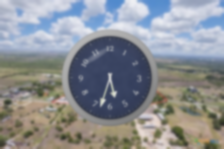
**5:33**
